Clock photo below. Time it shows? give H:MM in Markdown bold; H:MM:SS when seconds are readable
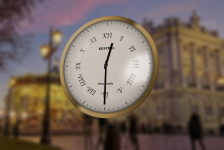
**12:30**
